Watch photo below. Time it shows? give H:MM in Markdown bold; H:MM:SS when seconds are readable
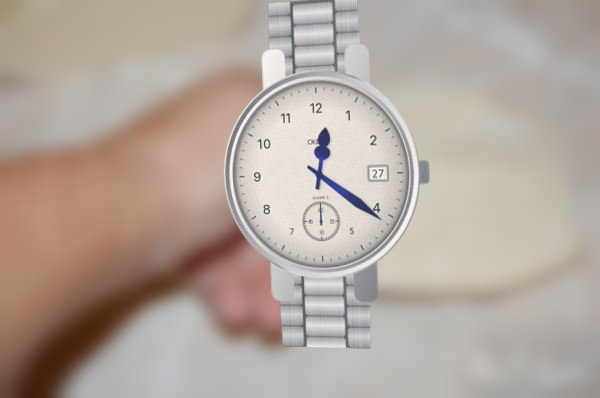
**12:21**
